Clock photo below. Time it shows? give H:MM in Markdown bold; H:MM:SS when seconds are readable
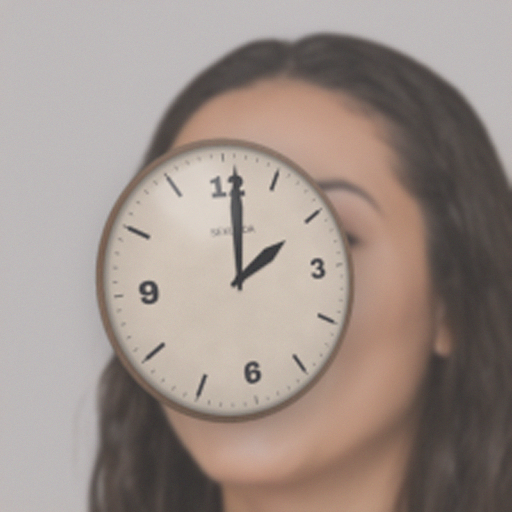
**2:01**
